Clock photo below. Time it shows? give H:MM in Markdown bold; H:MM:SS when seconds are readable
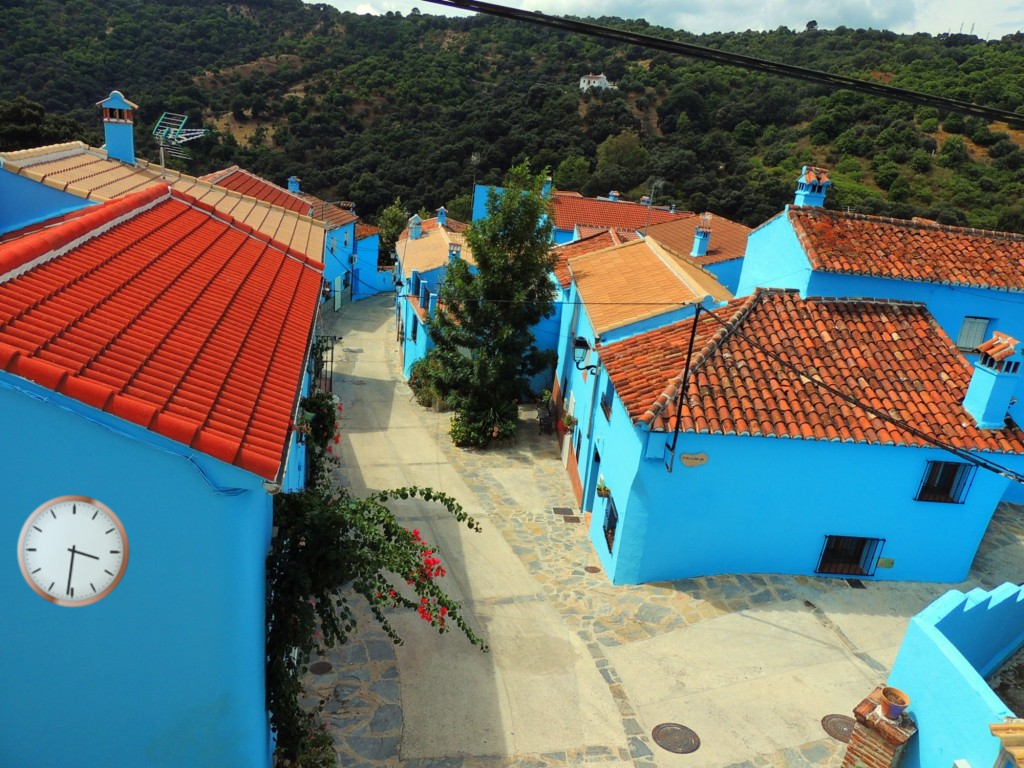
**3:31**
